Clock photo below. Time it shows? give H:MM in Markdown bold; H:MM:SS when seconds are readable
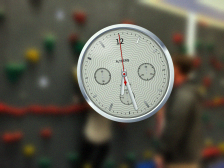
**6:28**
